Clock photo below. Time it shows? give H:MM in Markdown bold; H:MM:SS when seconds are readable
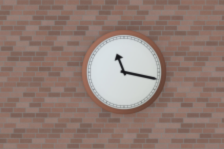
**11:17**
